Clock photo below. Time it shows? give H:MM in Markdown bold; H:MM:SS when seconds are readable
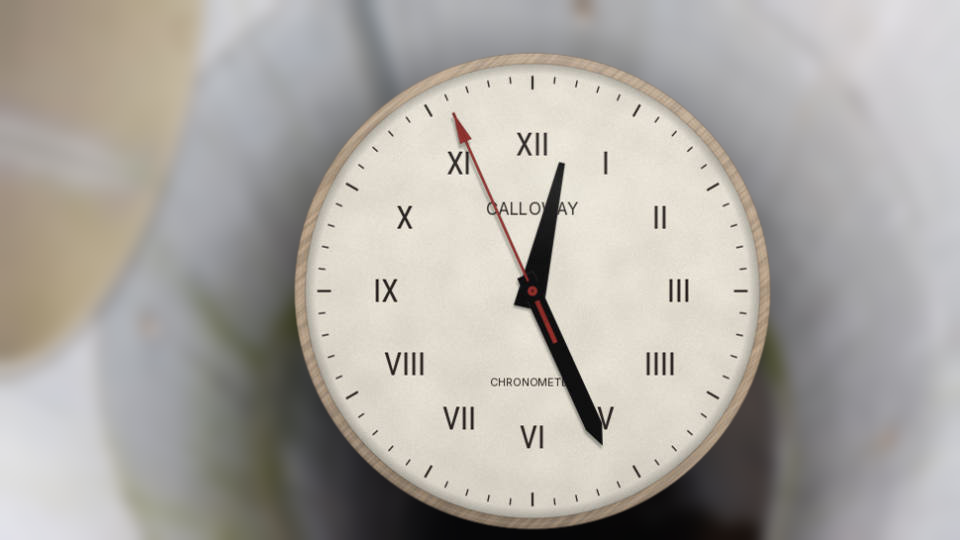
**12:25:56**
